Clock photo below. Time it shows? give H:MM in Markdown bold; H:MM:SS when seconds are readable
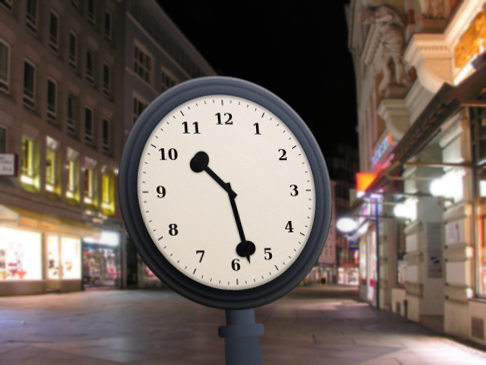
**10:28**
